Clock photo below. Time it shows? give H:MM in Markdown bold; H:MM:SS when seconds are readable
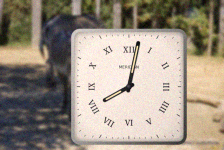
**8:02**
